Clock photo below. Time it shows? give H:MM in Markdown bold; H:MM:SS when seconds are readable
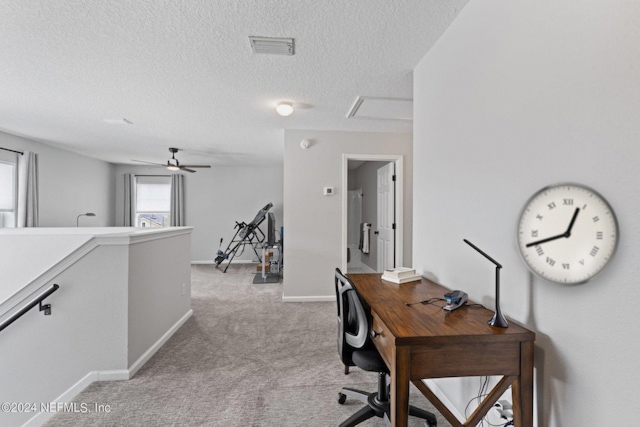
**12:42**
